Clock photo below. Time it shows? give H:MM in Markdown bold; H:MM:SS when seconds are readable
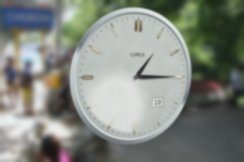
**1:15**
